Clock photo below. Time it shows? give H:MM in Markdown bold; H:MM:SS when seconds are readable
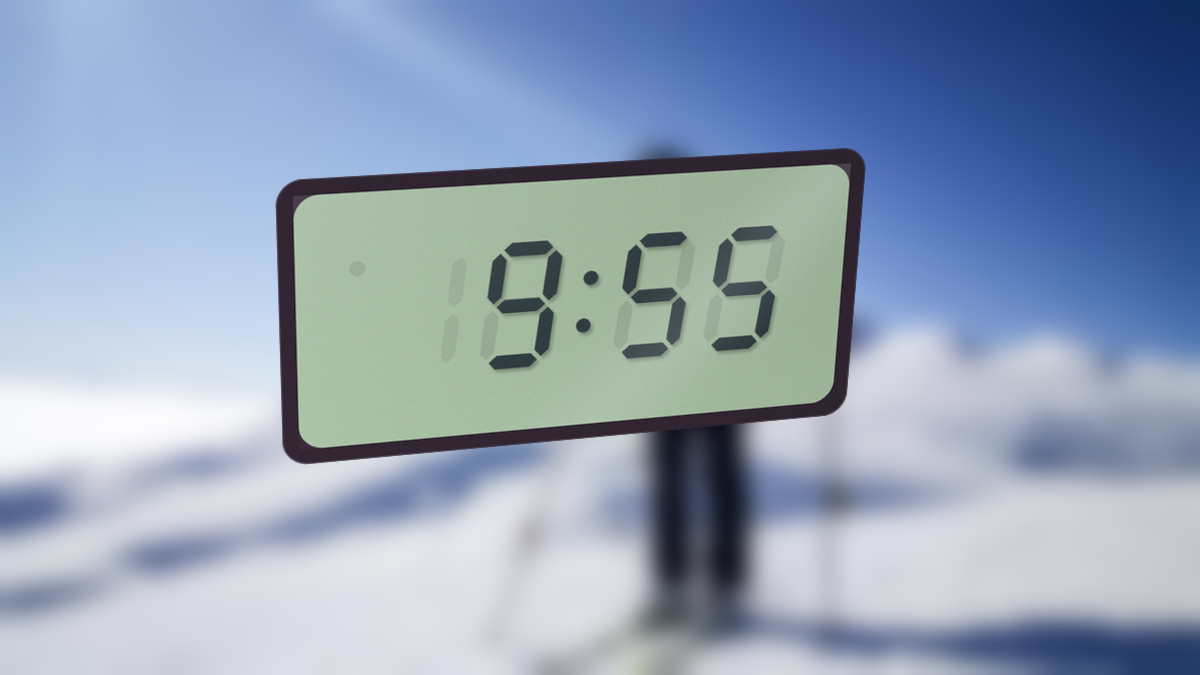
**9:55**
